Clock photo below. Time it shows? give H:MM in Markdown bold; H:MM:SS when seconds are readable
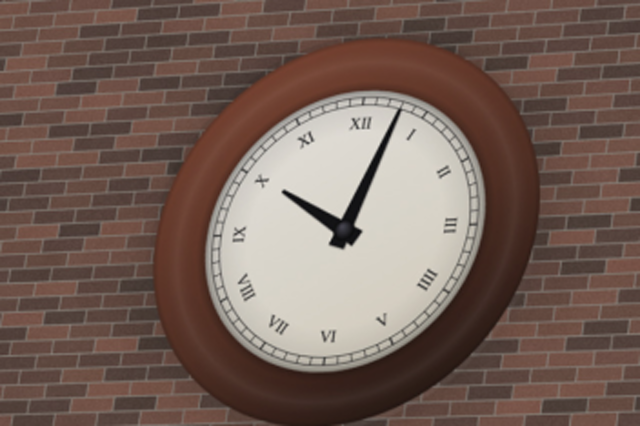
**10:03**
